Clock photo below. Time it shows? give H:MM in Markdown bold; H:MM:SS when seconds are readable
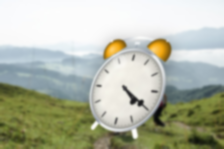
**4:20**
